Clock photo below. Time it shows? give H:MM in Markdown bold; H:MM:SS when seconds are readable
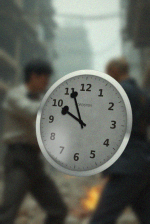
**9:56**
